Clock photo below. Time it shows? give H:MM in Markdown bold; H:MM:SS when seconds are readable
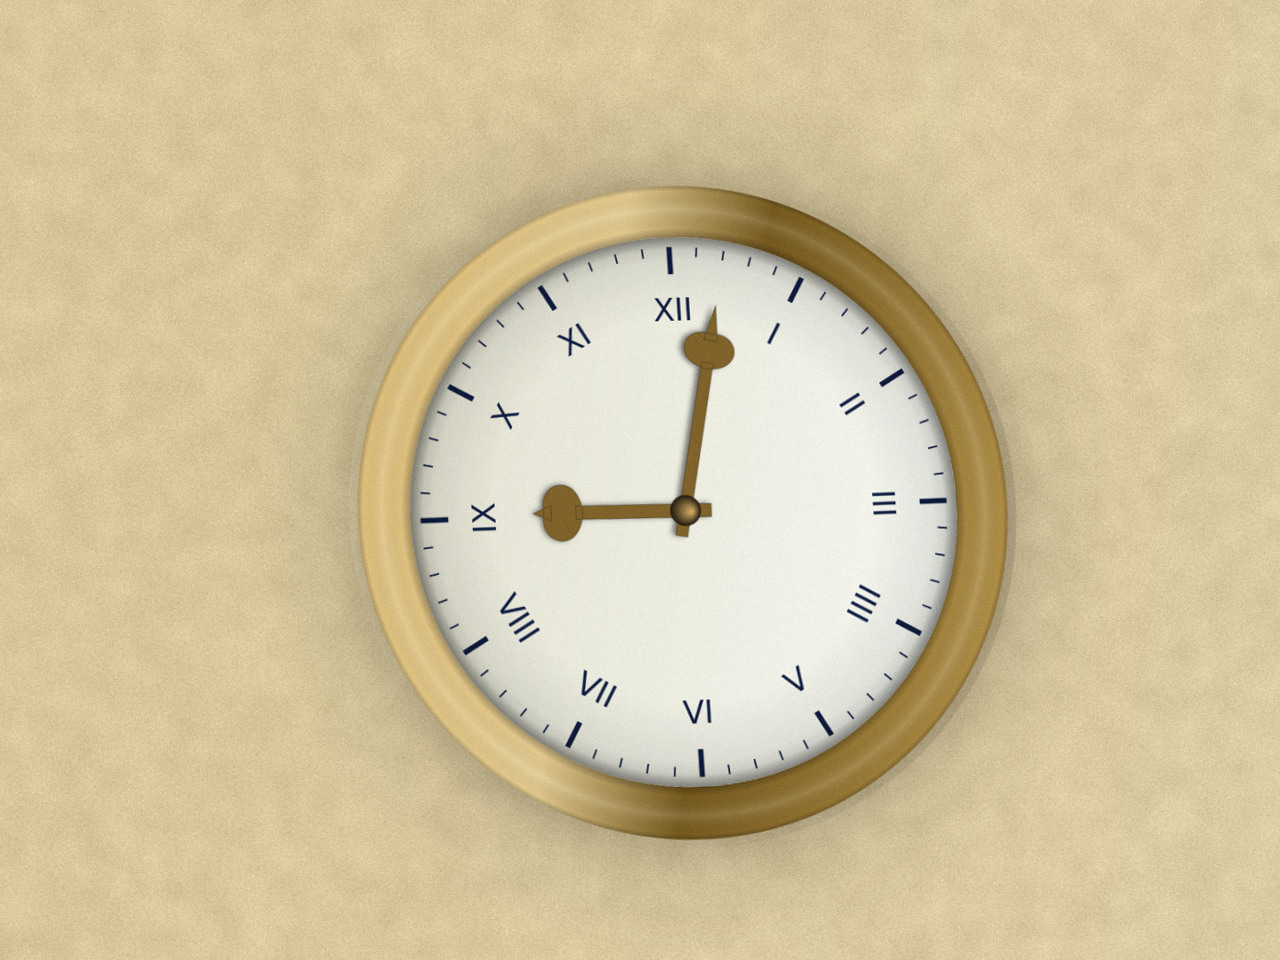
**9:02**
